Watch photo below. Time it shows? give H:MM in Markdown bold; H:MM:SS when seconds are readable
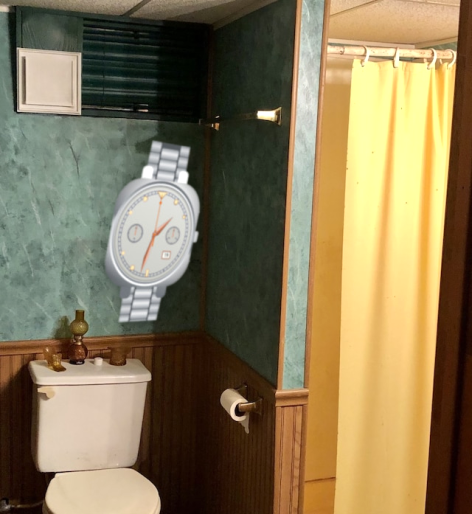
**1:32**
